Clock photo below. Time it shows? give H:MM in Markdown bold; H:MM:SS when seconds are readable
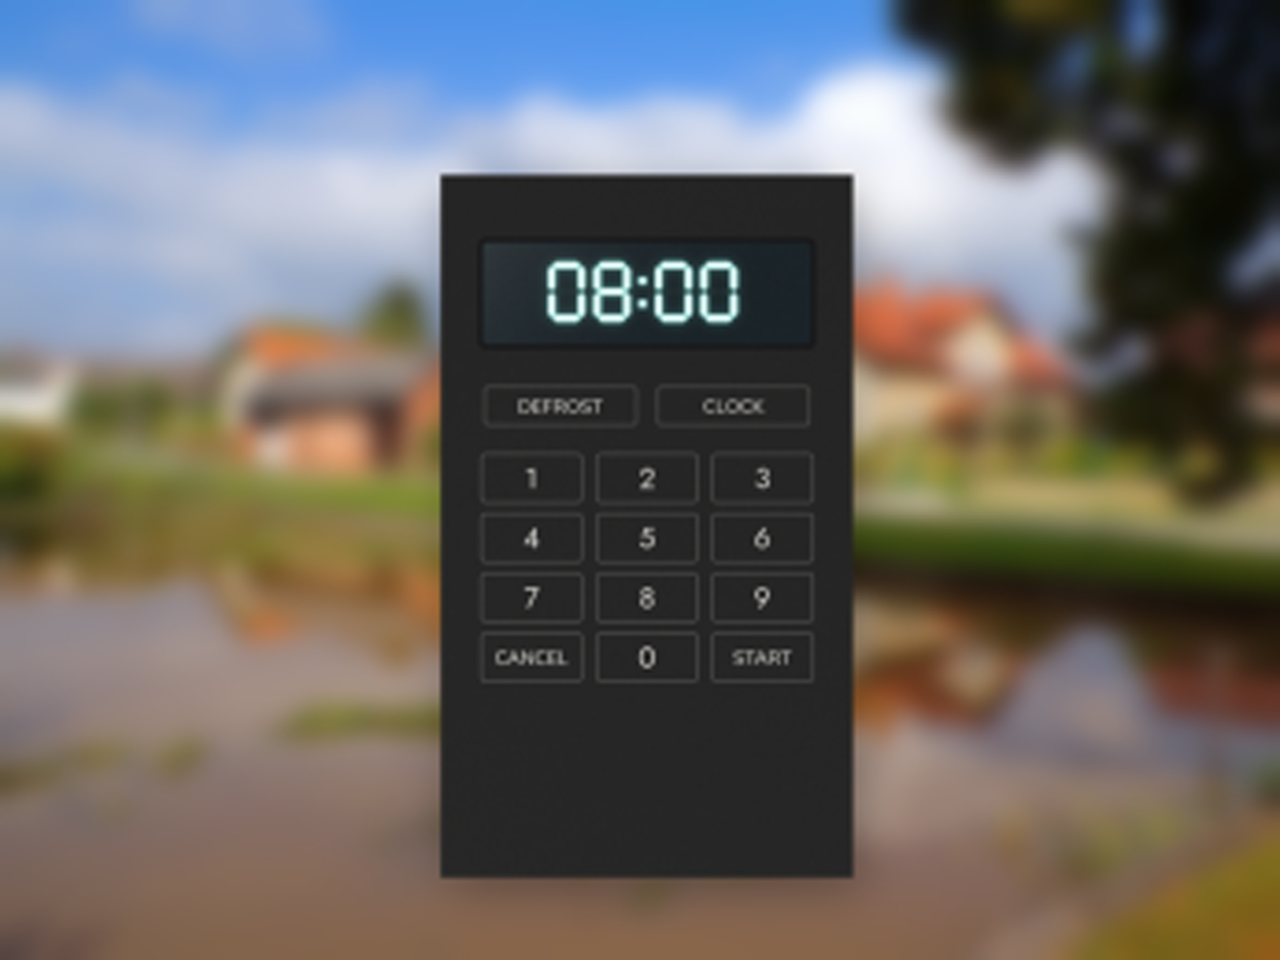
**8:00**
